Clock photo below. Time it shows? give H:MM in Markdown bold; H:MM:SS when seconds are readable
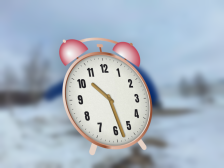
**10:28**
